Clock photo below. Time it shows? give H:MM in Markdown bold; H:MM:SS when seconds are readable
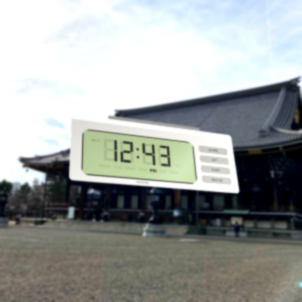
**12:43**
